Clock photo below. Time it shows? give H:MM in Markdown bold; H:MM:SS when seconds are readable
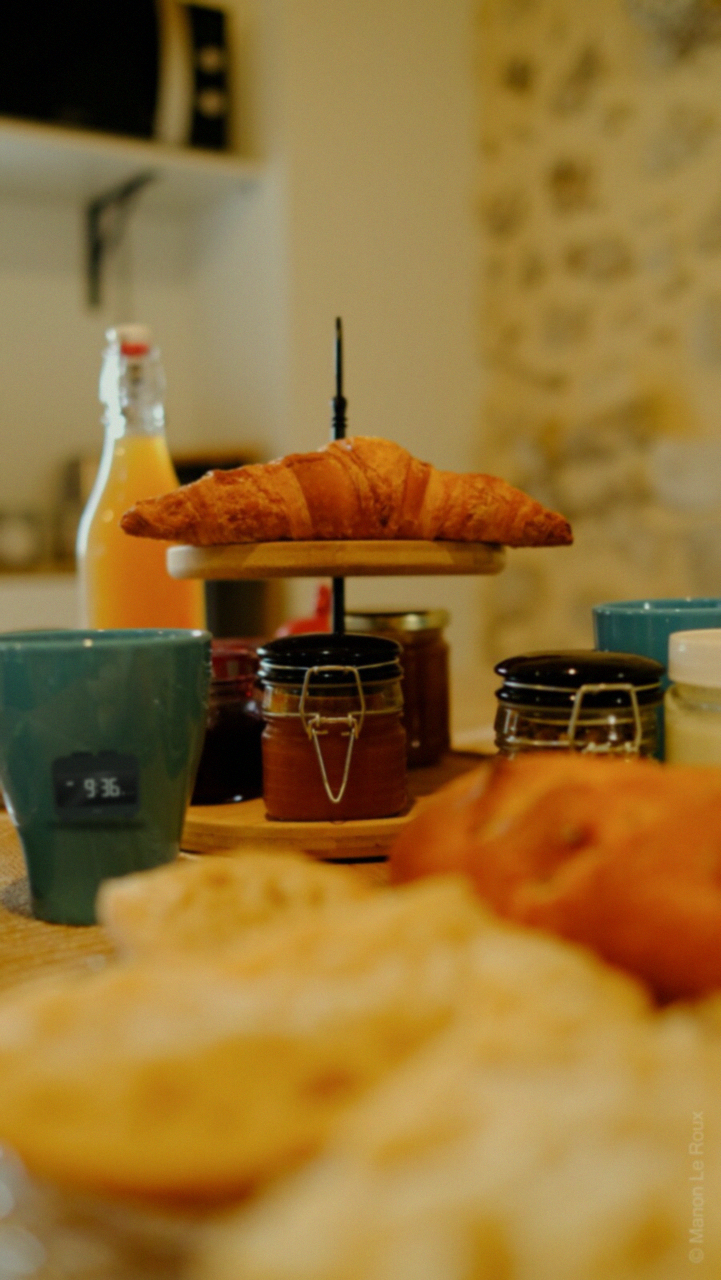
**9:36**
